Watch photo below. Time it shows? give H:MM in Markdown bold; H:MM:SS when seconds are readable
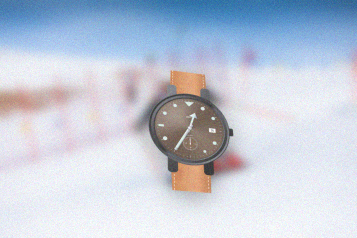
**12:35**
